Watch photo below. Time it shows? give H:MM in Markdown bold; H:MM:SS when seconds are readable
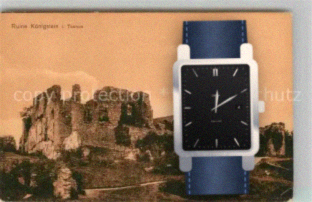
**12:10**
